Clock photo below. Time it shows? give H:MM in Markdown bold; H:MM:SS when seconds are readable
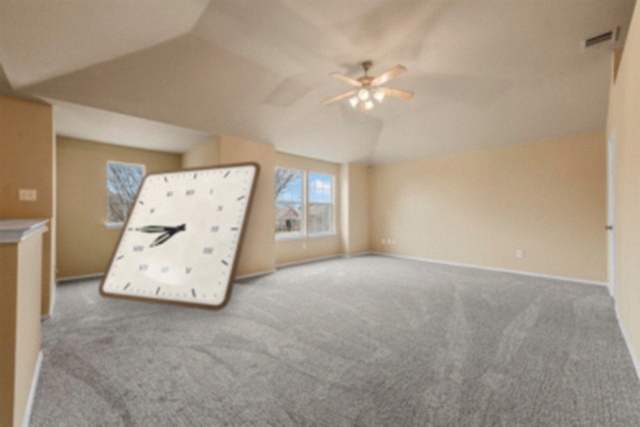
**7:45**
